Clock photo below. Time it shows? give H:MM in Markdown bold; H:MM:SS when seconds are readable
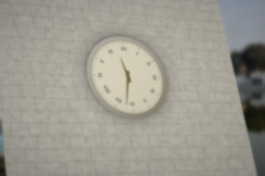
**11:32**
